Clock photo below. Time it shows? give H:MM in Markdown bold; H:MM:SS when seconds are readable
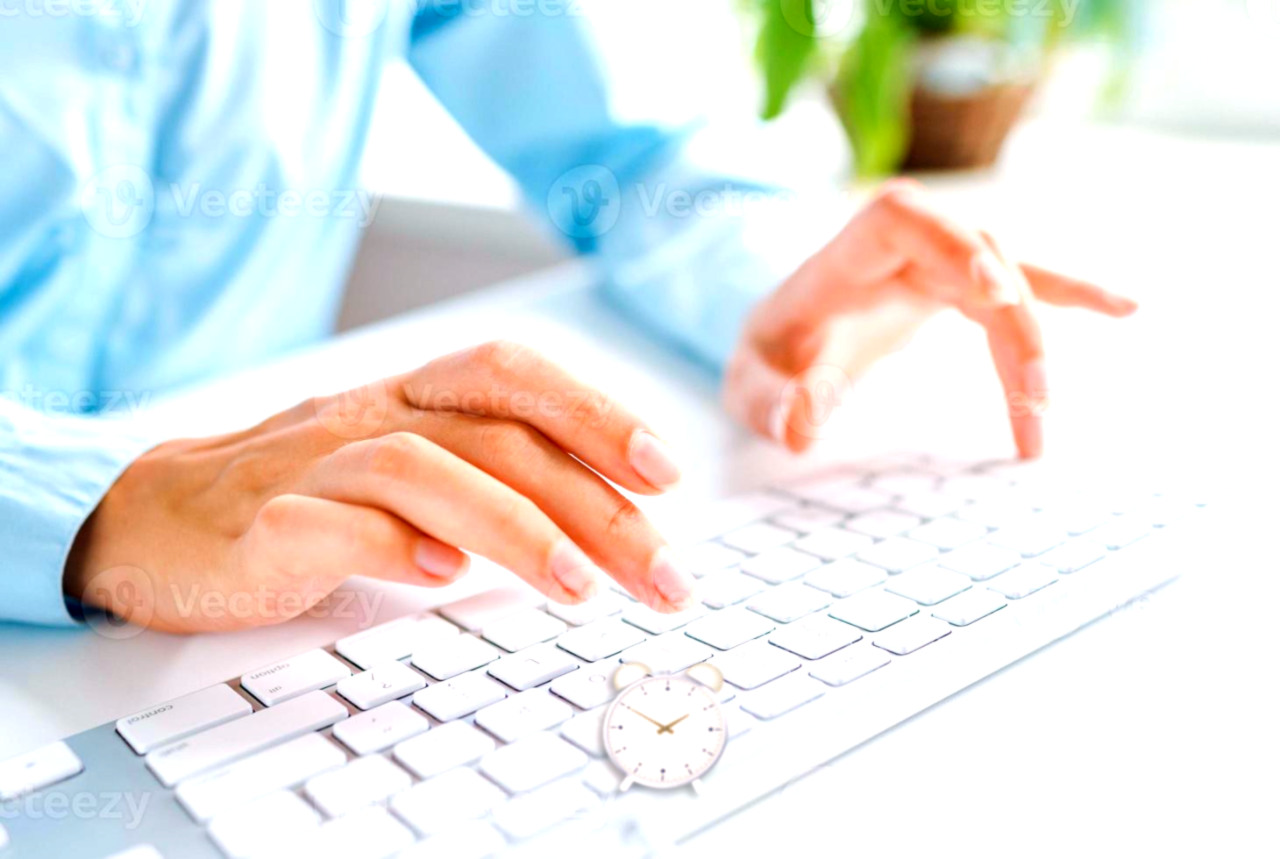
**1:50**
